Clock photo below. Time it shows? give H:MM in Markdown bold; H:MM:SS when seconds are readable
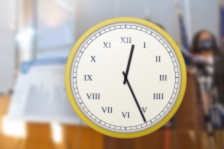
**12:26**
